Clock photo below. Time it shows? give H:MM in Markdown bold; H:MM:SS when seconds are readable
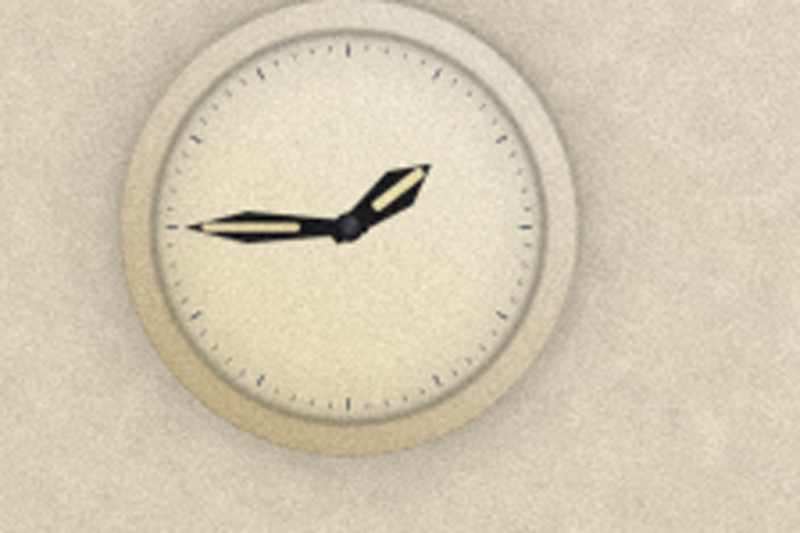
**1:45**
